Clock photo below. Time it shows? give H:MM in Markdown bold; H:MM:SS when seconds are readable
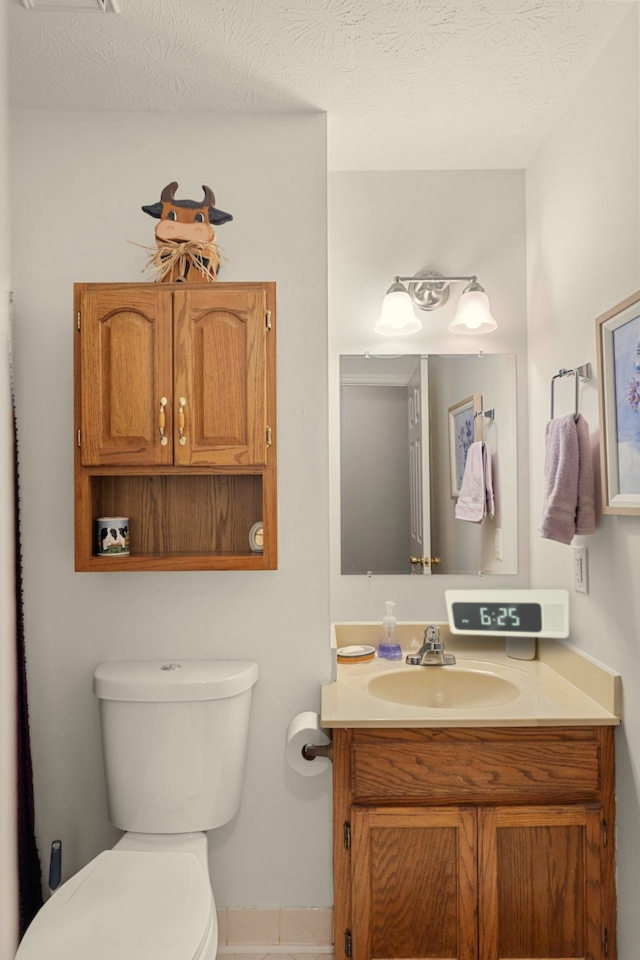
**6:25**
